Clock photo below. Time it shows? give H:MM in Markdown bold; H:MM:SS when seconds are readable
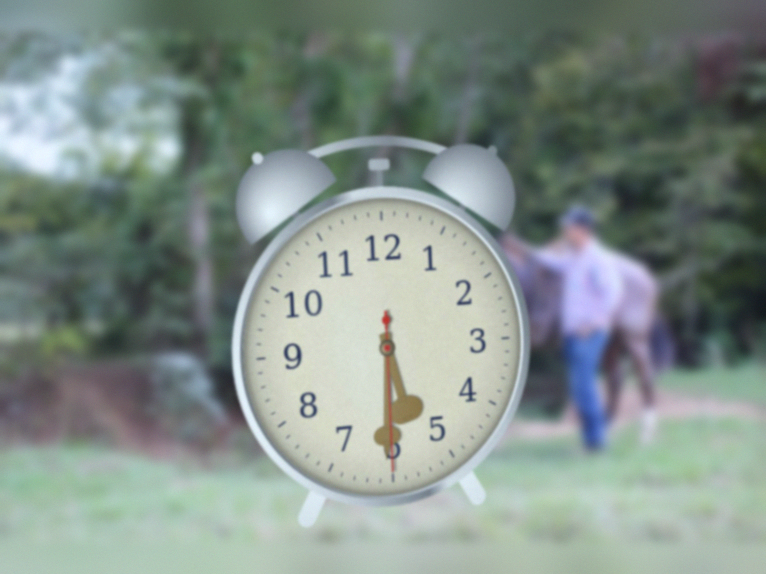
**5:30:30**
